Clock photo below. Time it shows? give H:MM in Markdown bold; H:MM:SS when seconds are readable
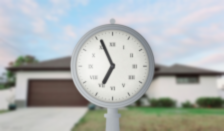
**6:56**
